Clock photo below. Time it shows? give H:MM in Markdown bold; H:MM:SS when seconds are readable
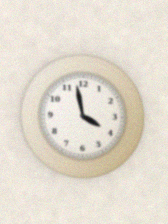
**3:58**
